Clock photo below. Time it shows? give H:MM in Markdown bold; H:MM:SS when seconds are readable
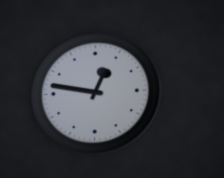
**12:47**
